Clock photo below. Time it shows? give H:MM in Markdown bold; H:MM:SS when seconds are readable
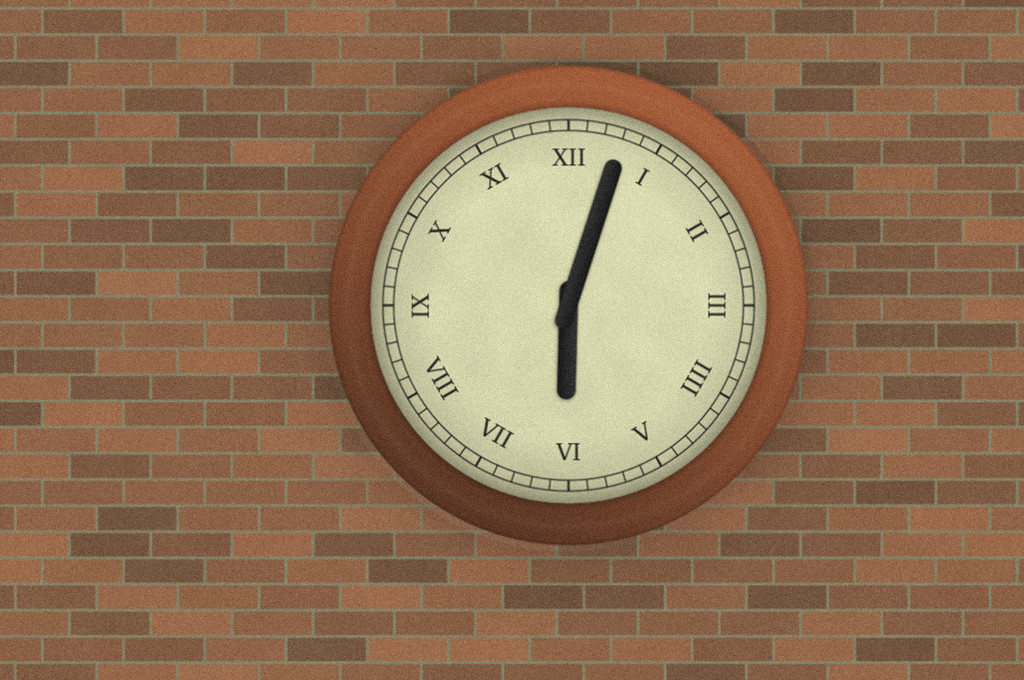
**6:03**
